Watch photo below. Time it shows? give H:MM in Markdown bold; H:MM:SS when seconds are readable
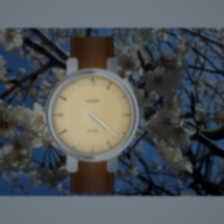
**4:22**
